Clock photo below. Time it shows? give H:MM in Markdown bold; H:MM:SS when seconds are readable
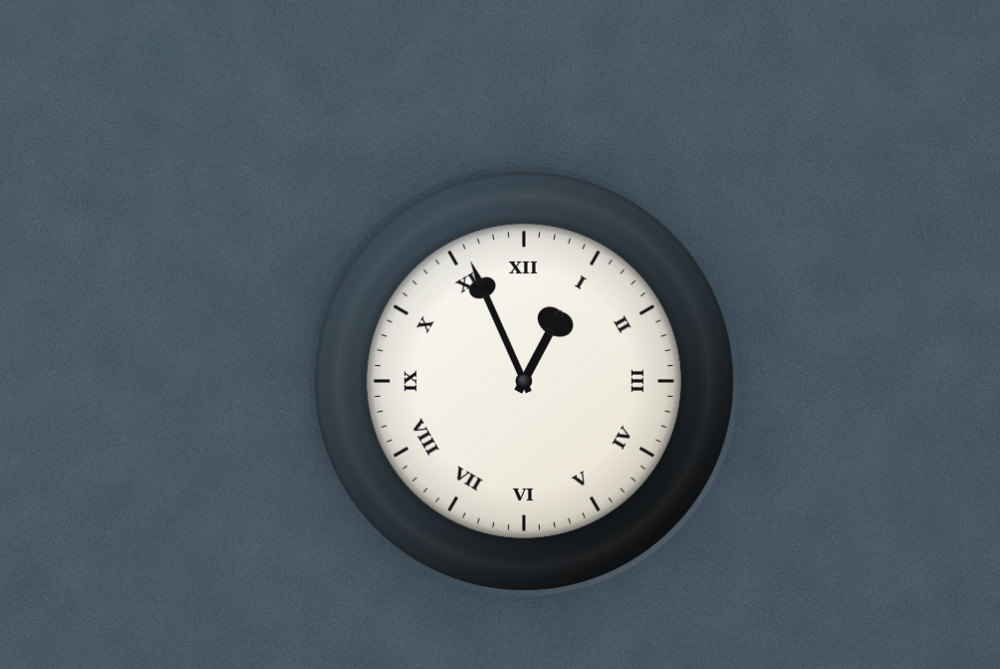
**12:56**
